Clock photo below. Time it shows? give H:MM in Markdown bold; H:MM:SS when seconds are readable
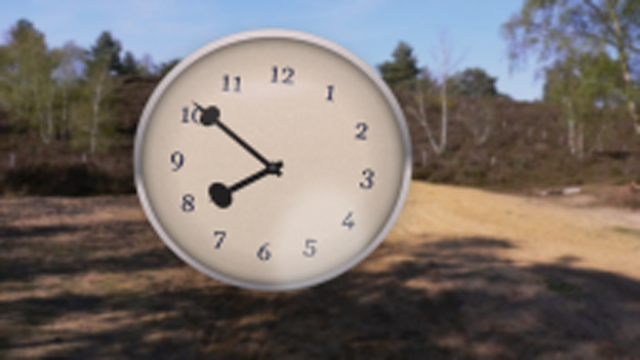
**7:51**
